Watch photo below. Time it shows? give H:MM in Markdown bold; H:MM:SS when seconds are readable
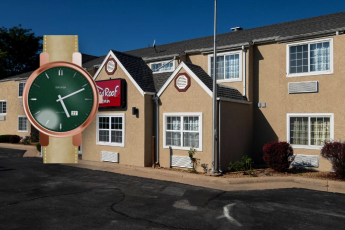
**5:11**
